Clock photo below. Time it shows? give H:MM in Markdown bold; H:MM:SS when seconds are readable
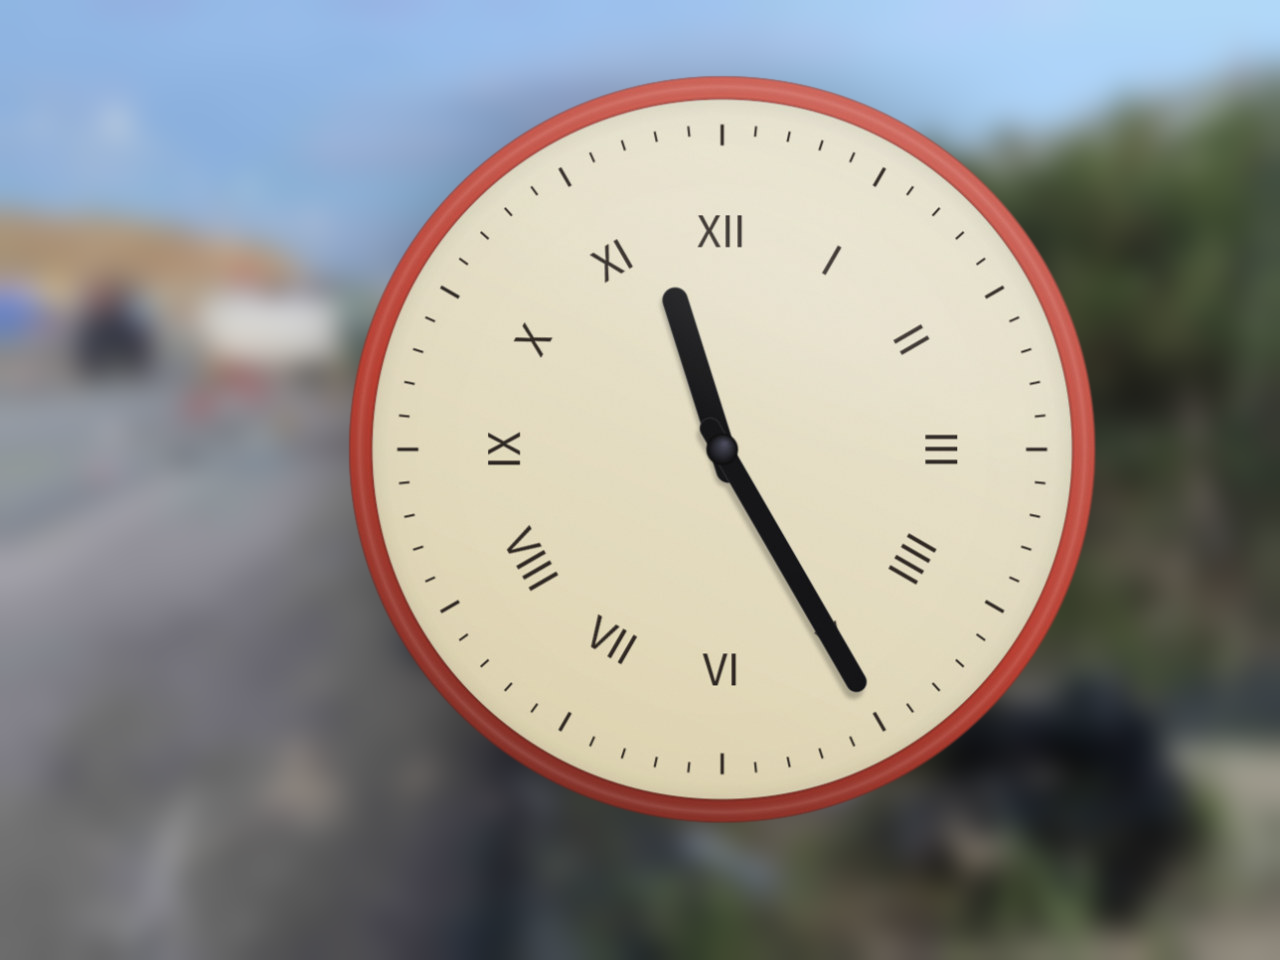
**11:25**
